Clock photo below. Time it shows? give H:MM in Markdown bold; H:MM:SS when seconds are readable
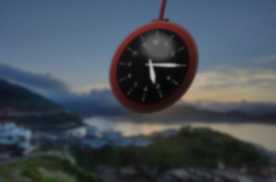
**5:15**
